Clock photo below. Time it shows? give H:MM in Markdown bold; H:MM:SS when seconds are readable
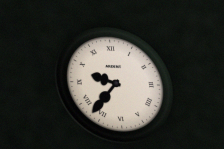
**9:37**
